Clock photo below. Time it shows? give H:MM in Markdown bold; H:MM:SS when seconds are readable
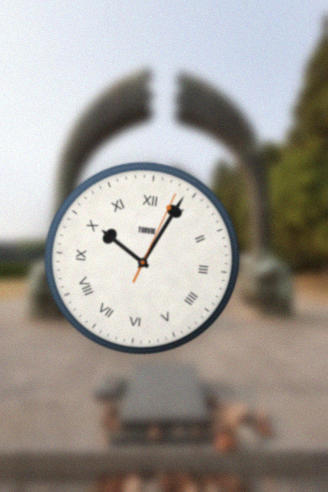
**10:04:03**
